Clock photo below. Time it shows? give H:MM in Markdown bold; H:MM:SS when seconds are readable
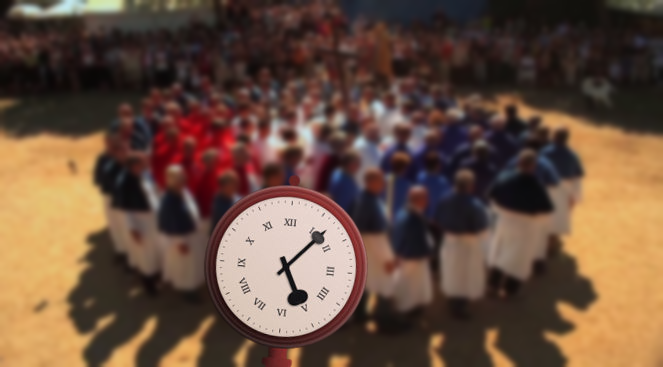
**5:07**
